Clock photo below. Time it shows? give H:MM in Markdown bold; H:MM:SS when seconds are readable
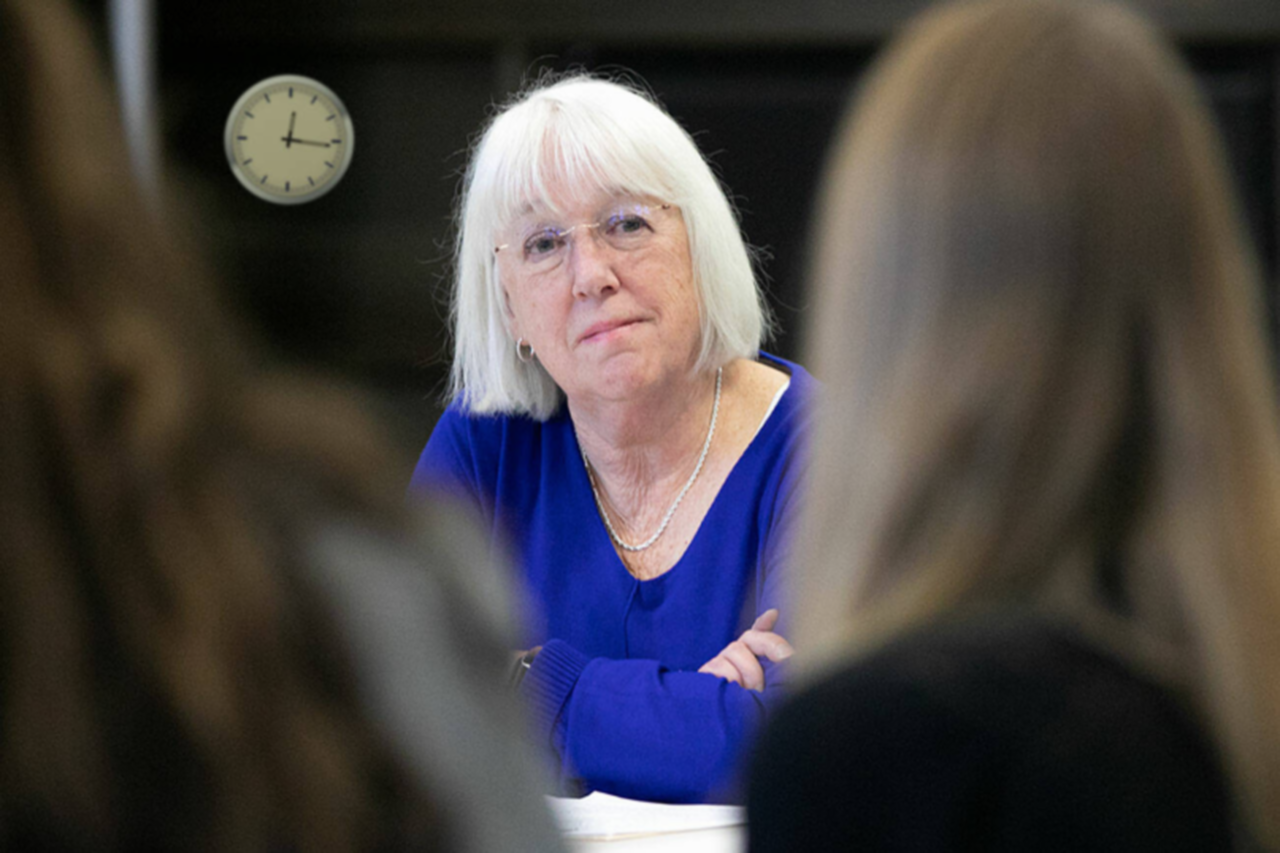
**12:16**
